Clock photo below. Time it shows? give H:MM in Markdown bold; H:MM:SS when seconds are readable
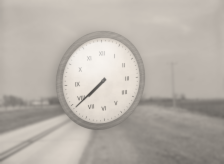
**7:39**
